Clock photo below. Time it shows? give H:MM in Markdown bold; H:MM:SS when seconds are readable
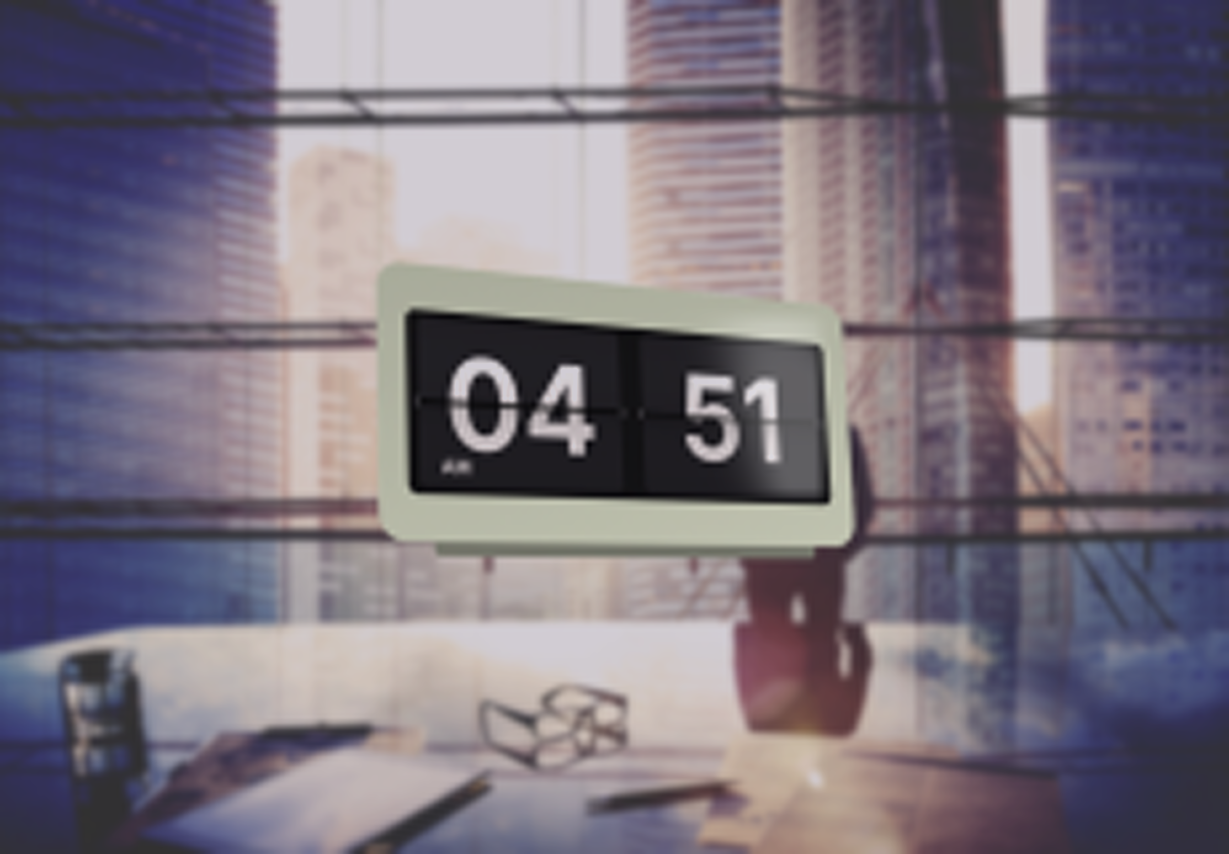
**4:51**
